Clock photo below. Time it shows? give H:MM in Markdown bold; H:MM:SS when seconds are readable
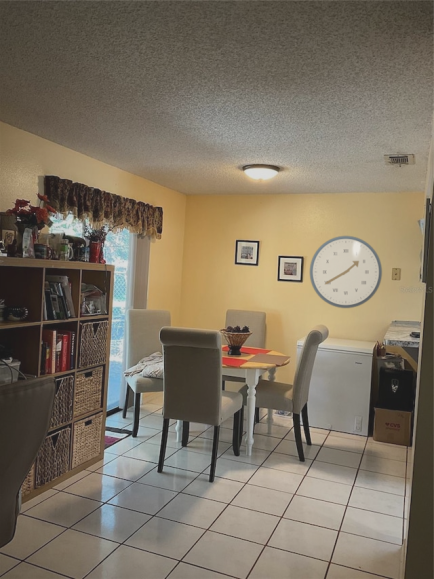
**1:40**
